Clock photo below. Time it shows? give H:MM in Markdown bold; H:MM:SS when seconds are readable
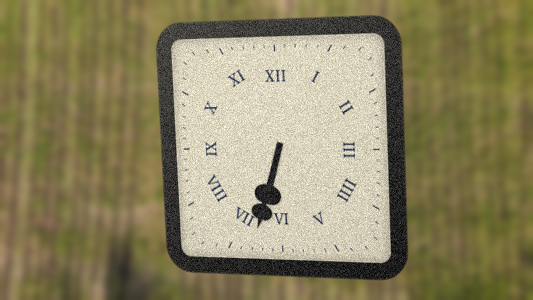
**6:33**
